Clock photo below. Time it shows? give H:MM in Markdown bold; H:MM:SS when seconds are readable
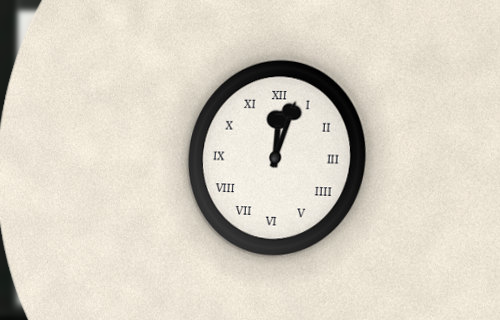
**12:03**
